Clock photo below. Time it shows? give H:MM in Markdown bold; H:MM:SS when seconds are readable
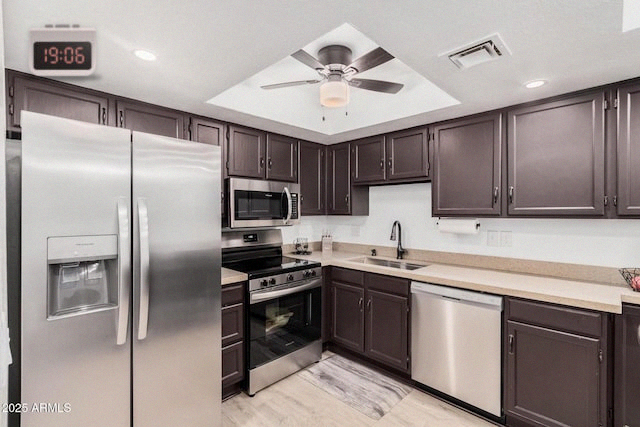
**19:06**
